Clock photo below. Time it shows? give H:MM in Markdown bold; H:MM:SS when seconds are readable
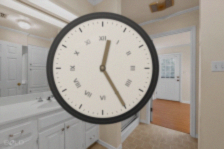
**12:25**
